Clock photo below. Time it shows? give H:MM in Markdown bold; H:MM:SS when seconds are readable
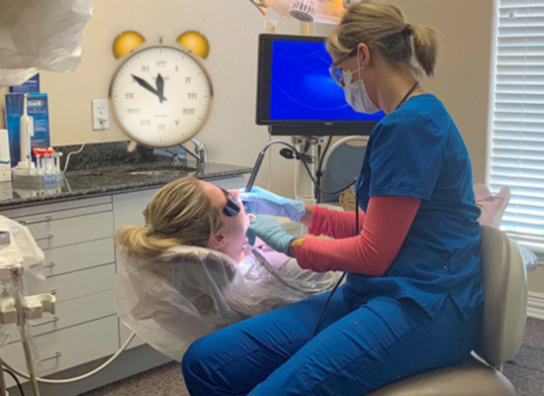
**11:51**
